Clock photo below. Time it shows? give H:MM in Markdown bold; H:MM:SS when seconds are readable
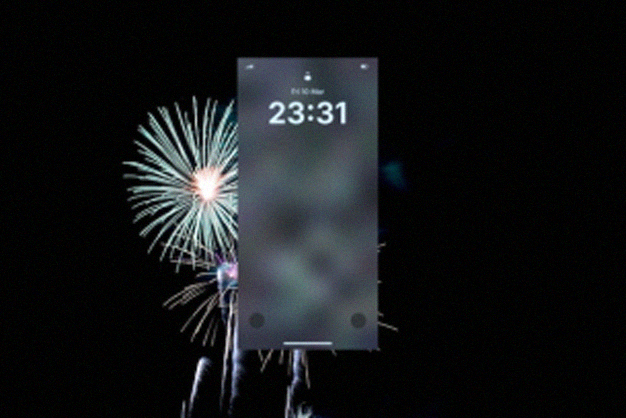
**23:31**
